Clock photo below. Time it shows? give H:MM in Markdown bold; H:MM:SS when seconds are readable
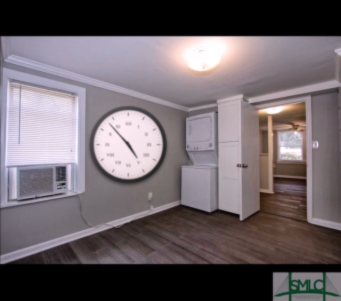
**4:53**
